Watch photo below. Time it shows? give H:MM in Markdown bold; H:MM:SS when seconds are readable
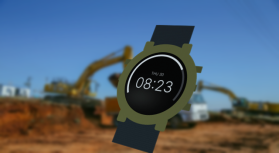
**8:23**
